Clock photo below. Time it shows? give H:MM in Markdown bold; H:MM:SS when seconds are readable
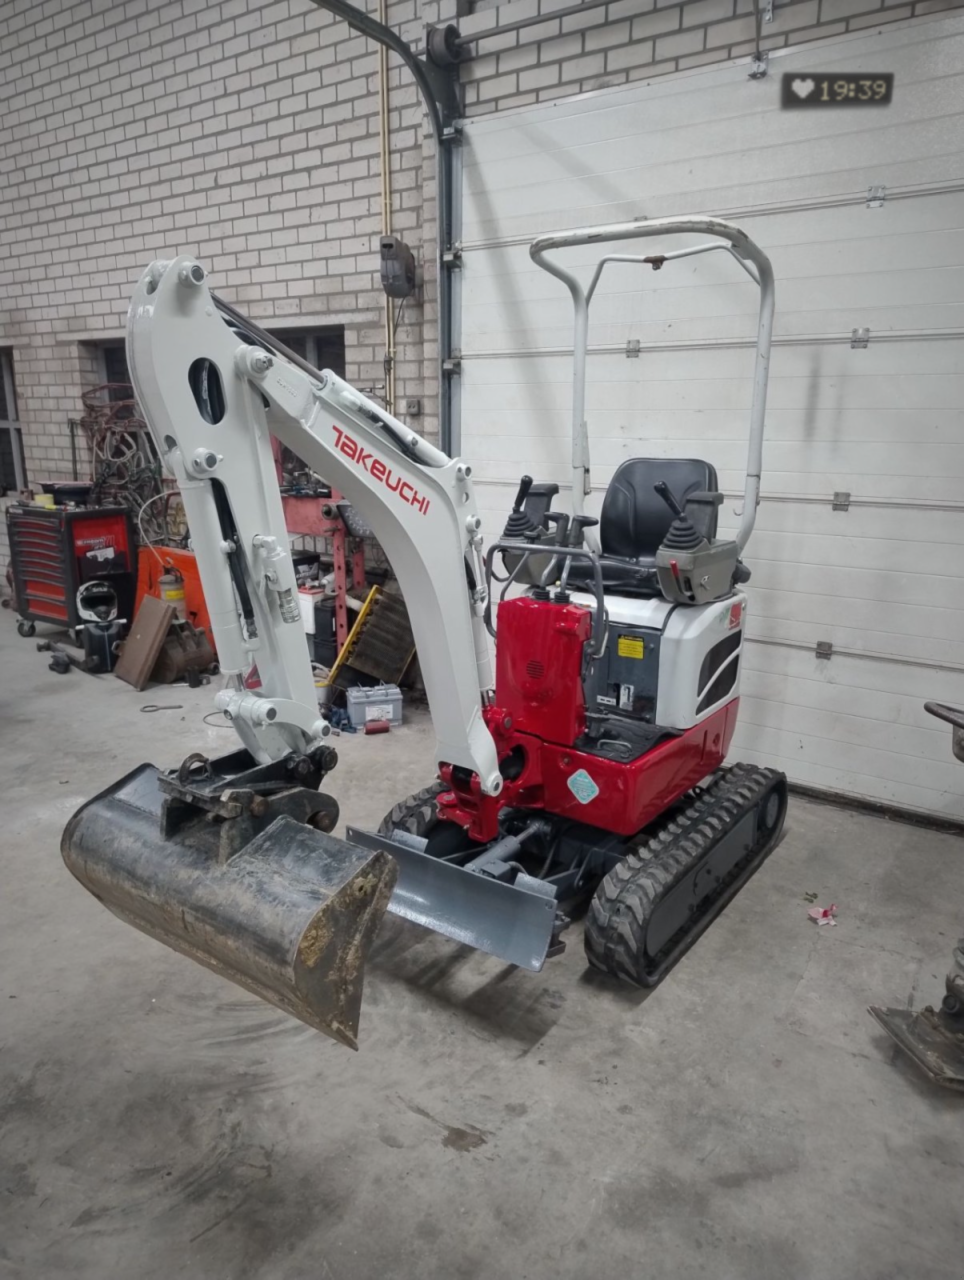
**19:39**
